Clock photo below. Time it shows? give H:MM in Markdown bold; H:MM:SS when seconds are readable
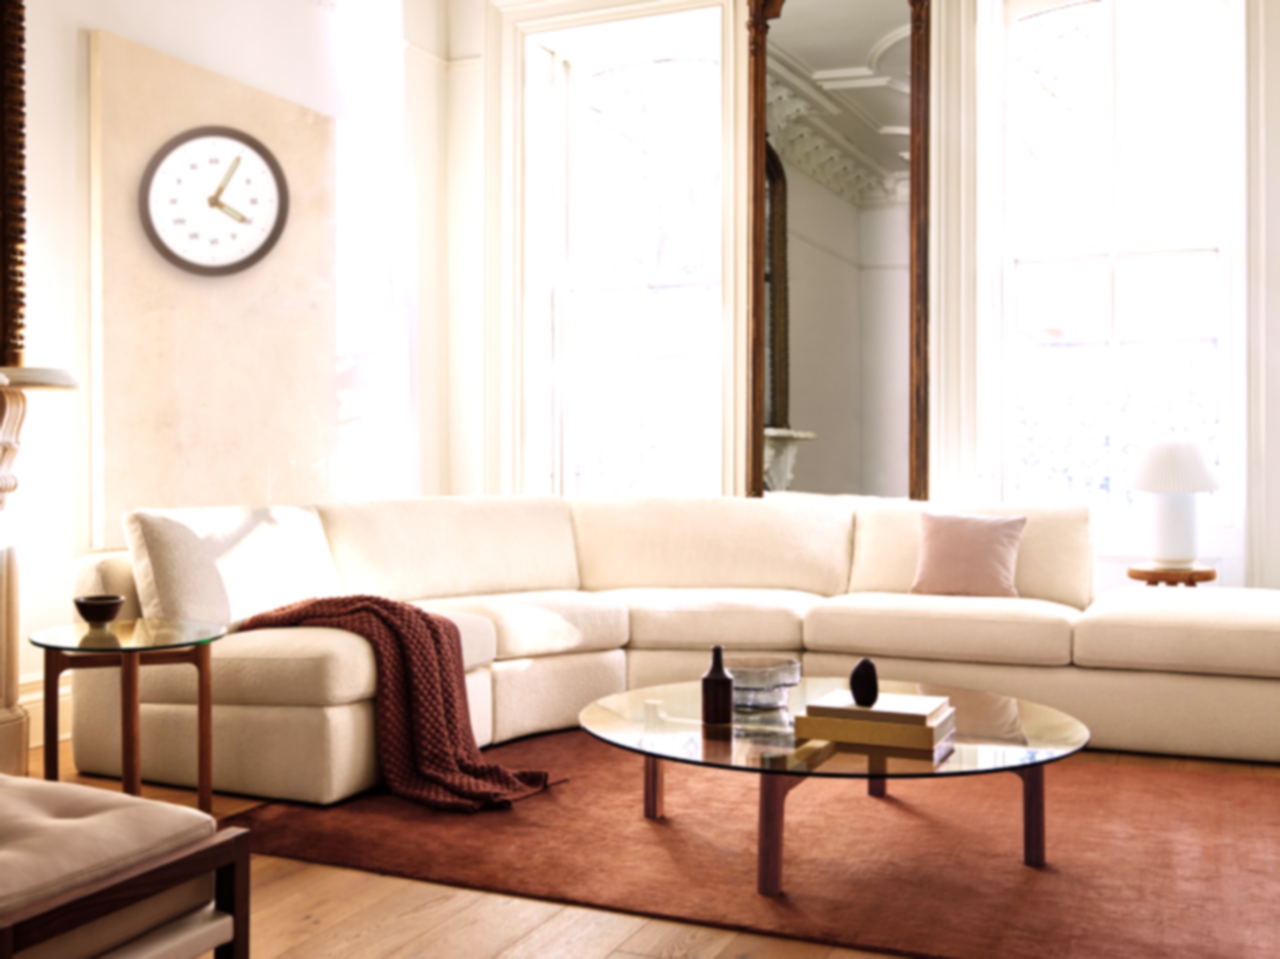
**4:05**
